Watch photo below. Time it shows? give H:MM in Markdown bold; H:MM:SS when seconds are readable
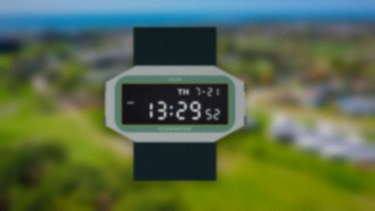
**13:29**
